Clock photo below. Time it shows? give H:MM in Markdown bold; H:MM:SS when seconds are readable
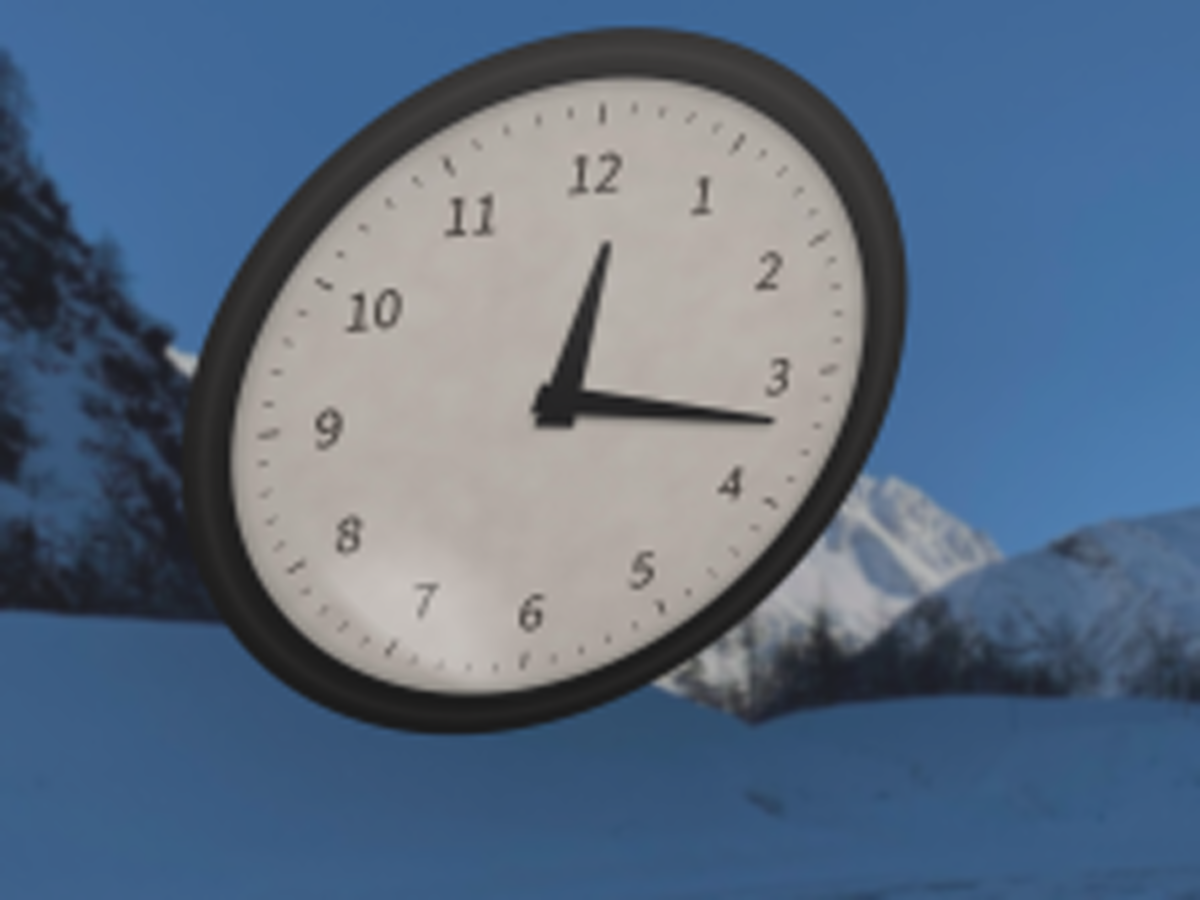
**12:17**
